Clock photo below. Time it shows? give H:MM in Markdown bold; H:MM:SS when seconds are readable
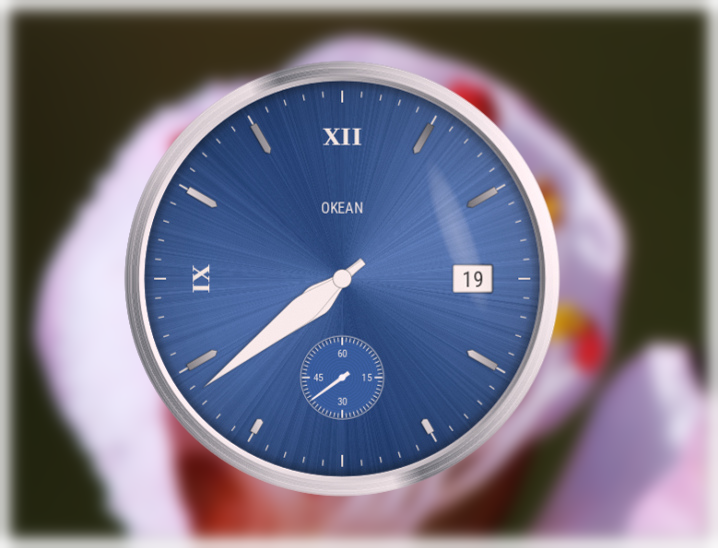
**7:38:39**
